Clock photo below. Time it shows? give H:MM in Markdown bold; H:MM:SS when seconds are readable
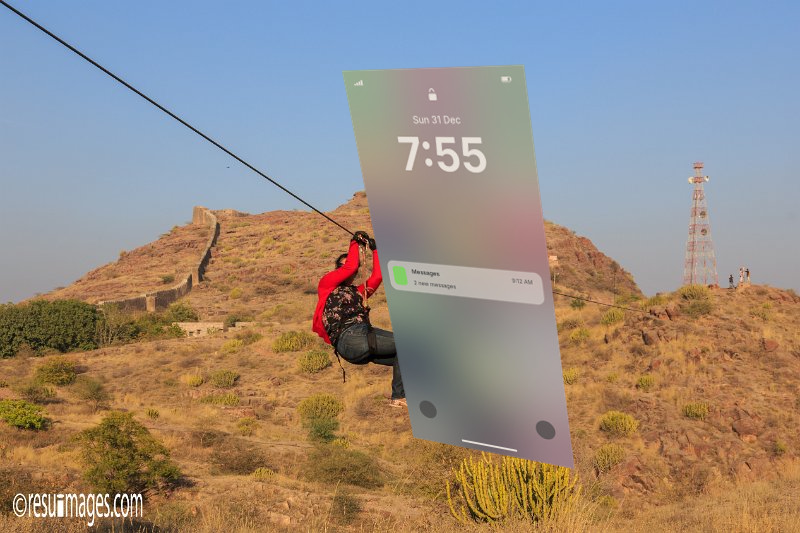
**7:55**
